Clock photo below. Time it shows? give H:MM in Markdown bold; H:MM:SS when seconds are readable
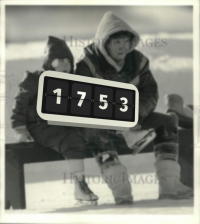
**17:53**
